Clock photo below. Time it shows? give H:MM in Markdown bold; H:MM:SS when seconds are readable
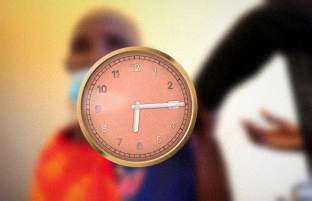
**6:15**
